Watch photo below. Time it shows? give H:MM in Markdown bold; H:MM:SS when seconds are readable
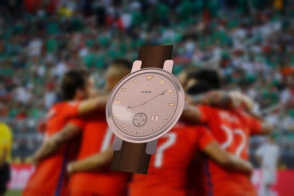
**8:09**
